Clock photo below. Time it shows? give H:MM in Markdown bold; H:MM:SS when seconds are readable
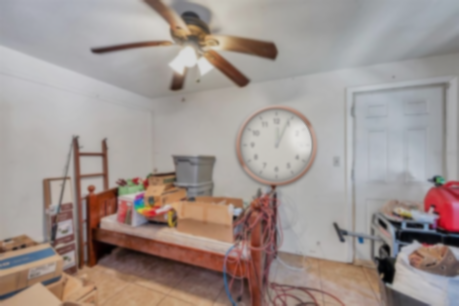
**12:04**
